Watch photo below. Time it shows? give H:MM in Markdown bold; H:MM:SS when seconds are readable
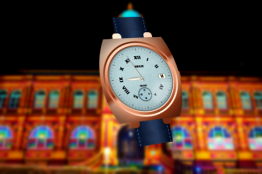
**8:56**
